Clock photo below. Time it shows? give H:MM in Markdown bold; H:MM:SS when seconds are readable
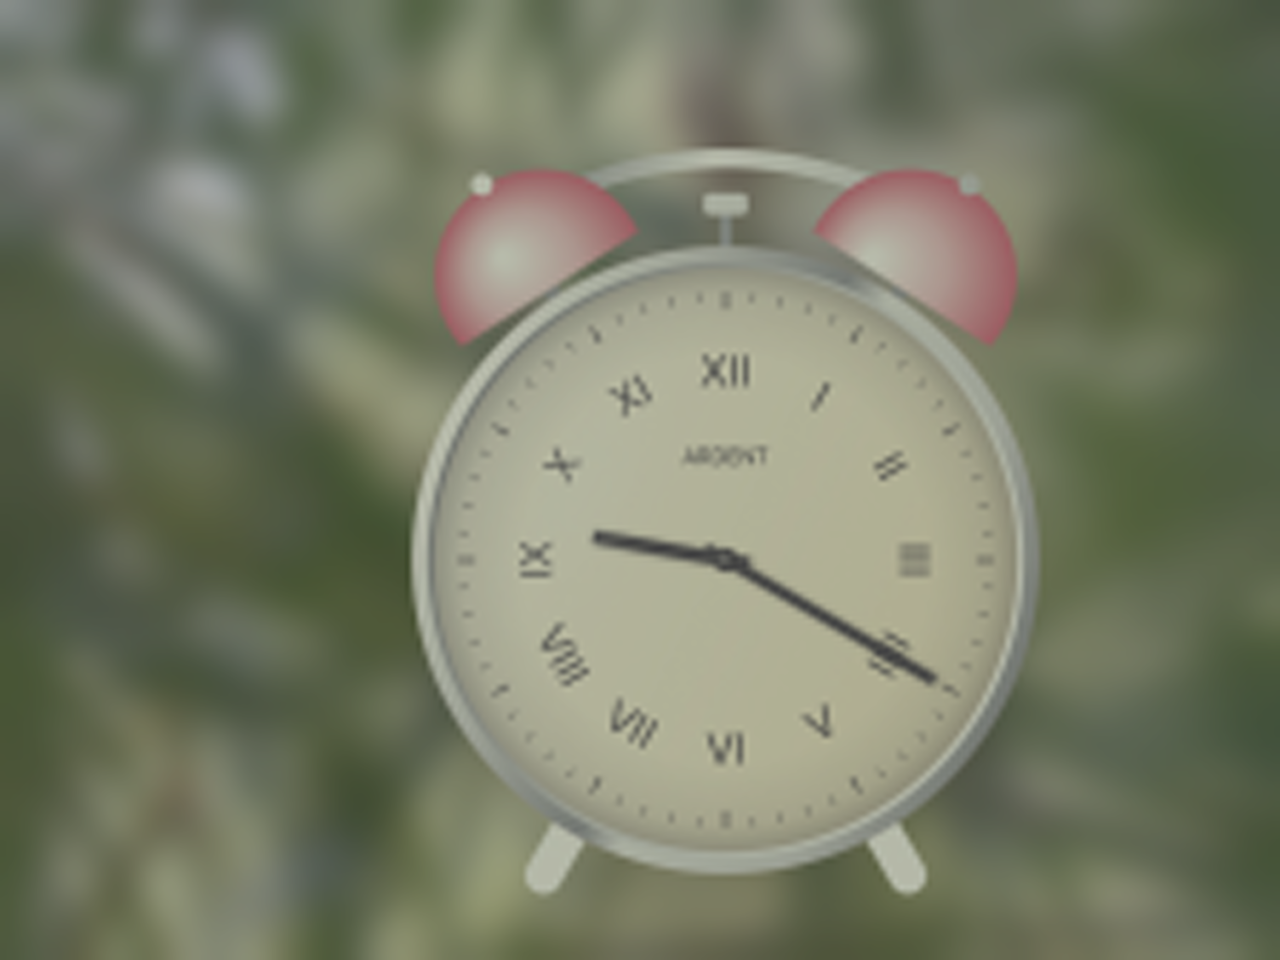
**9:20**
